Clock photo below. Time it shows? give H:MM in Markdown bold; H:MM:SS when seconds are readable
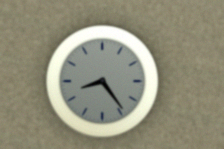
**8:24**
